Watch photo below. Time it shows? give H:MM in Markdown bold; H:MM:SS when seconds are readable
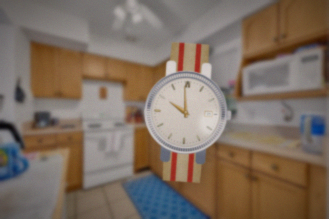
**9:59**
